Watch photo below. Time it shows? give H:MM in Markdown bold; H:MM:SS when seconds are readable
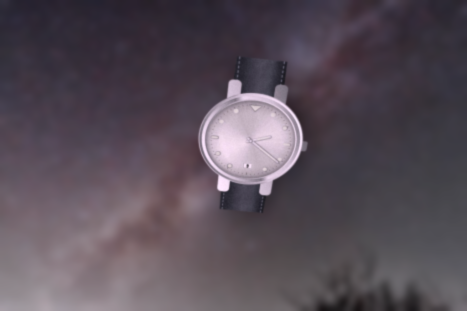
**2:21**
